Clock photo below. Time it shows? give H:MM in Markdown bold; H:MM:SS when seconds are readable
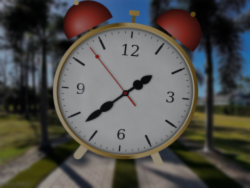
**1:37:53**
